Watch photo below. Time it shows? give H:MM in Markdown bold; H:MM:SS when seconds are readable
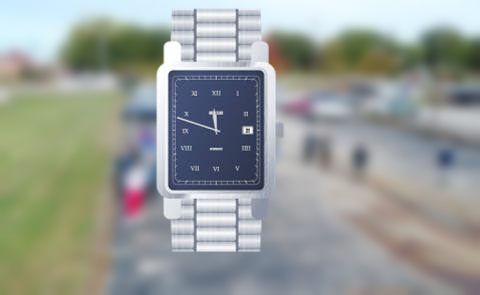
**11:48**
